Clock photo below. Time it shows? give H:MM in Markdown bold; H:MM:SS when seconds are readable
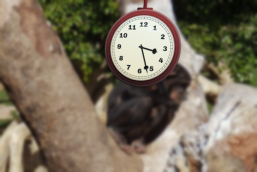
**3:27**
